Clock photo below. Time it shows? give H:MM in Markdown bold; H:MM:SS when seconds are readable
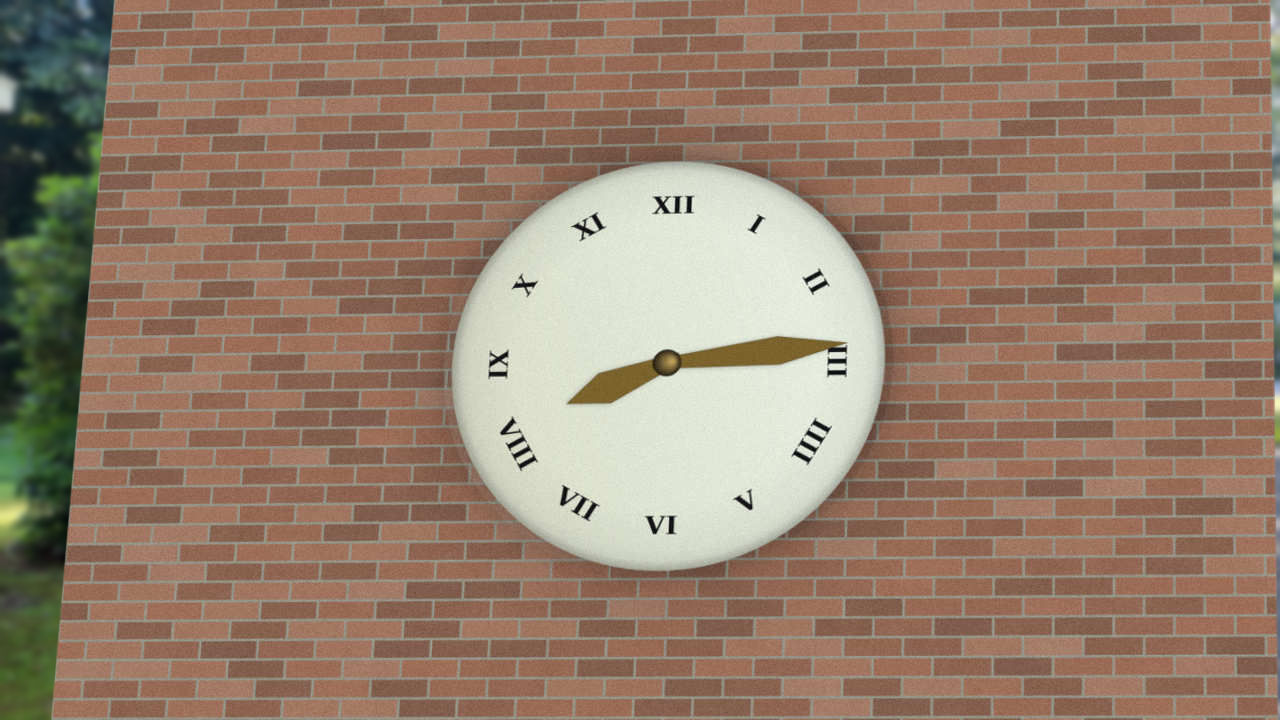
**8:14**
